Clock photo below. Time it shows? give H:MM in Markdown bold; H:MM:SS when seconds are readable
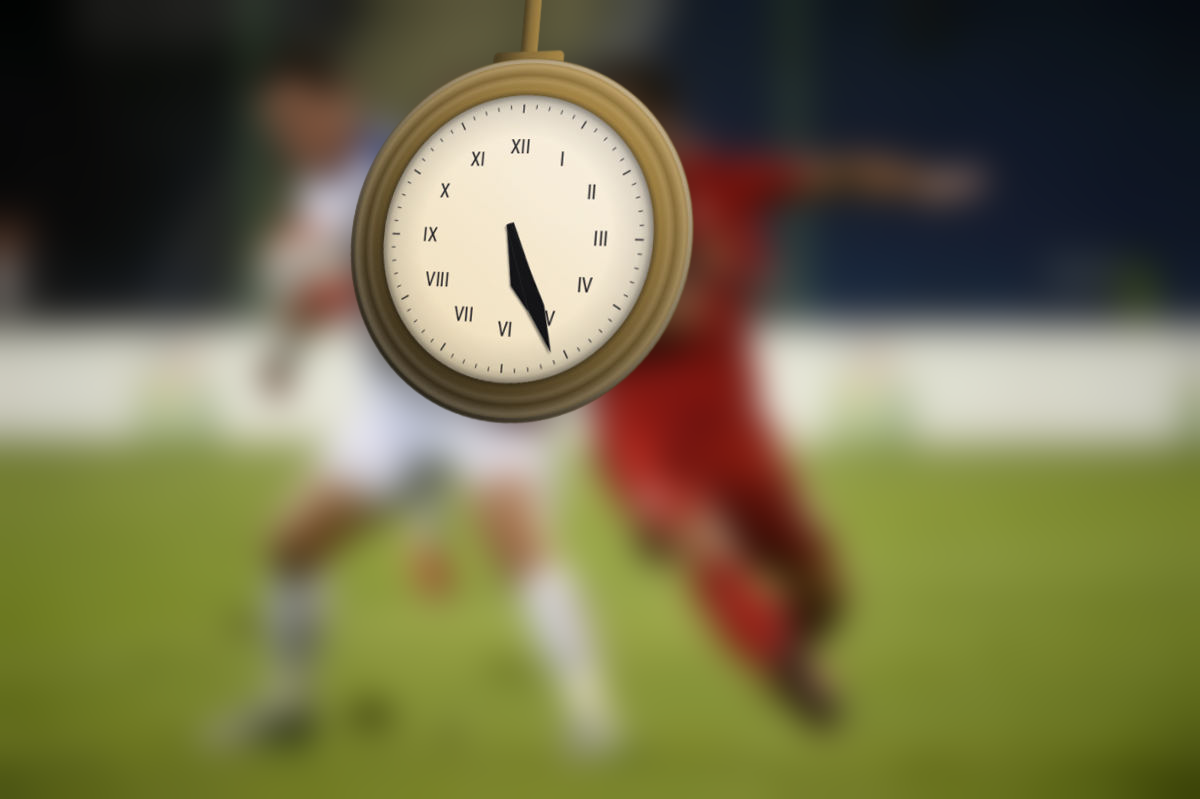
**5:26**
